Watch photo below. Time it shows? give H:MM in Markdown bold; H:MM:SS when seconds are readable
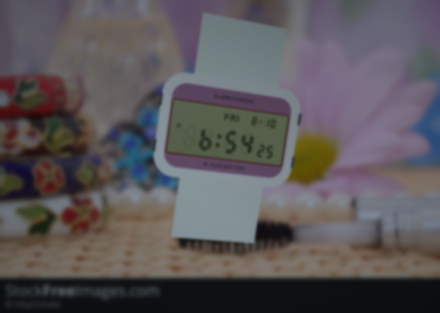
**6:54:25**
